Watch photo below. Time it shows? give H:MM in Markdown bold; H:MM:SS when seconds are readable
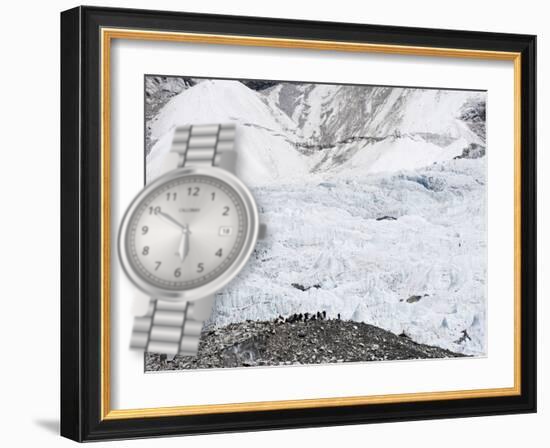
**5:50**
